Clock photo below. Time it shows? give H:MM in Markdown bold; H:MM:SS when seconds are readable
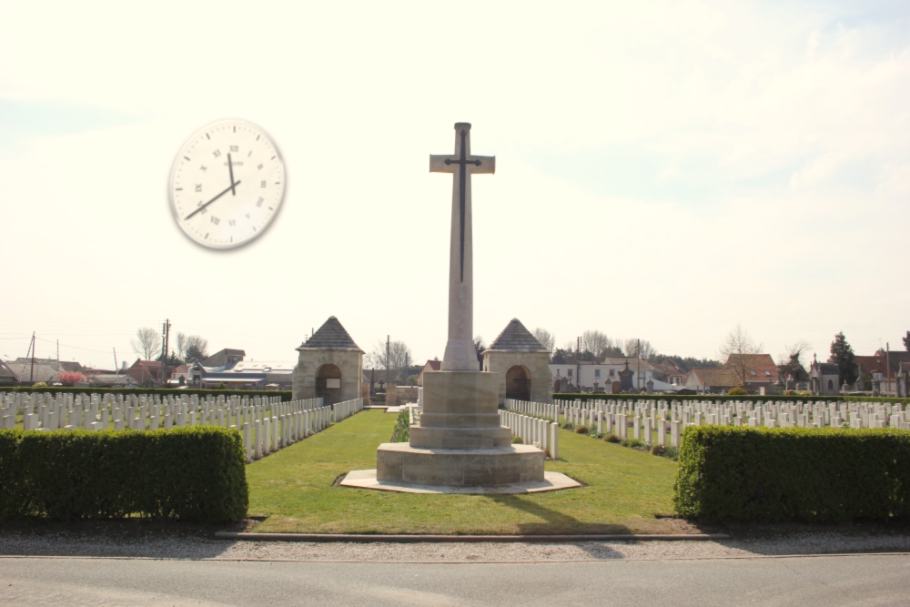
**11:40**
